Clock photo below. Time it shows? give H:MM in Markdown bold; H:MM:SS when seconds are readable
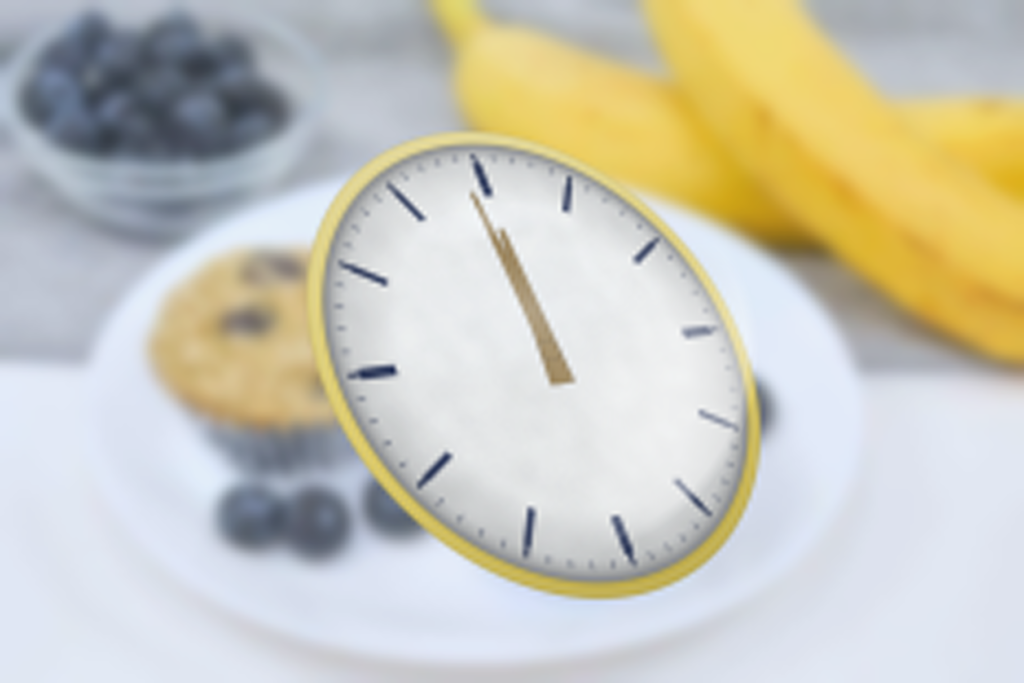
**11:59**
